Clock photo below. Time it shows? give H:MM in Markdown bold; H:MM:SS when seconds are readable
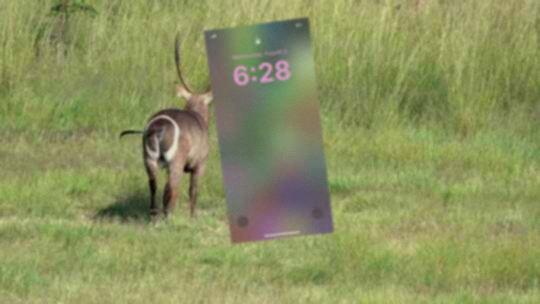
**6:28**
